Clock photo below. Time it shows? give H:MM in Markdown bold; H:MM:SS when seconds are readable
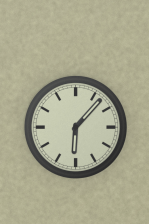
**6:07**
